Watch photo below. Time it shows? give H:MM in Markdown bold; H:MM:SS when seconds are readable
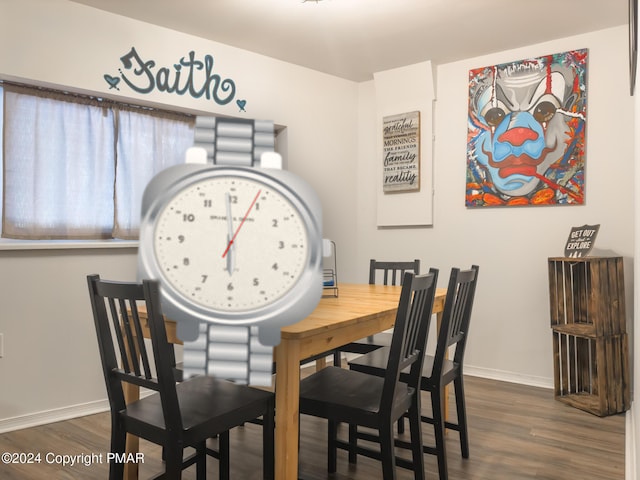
**5:59:04**
